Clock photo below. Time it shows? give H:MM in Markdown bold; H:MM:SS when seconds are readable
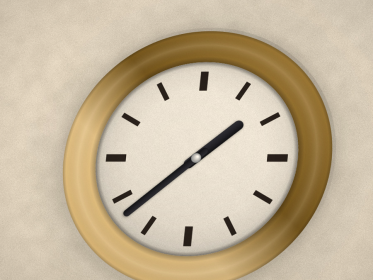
**1:38**
